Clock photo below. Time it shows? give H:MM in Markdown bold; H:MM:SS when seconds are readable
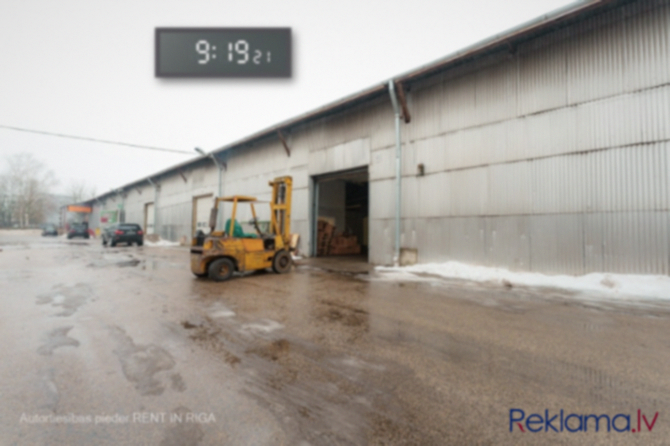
**9:19**
